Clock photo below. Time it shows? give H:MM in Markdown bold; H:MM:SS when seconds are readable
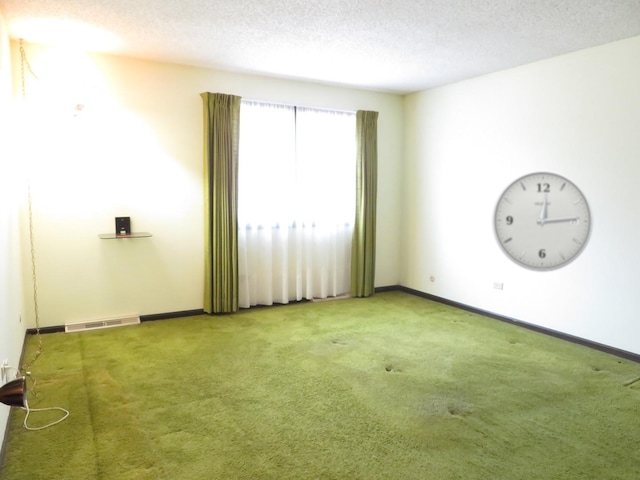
**12:14**
